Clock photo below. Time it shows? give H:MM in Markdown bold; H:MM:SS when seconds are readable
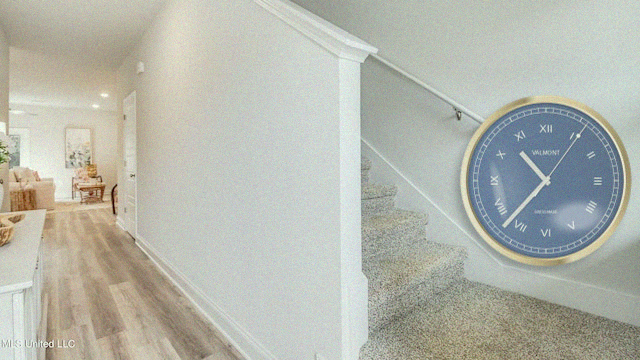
**10:37:06**
